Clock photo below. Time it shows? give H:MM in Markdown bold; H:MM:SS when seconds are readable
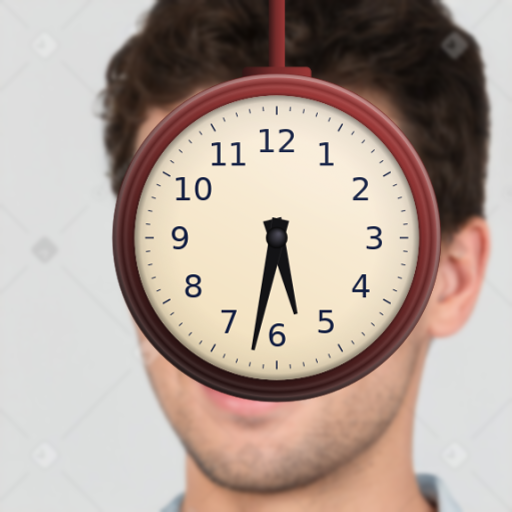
**5:32**
